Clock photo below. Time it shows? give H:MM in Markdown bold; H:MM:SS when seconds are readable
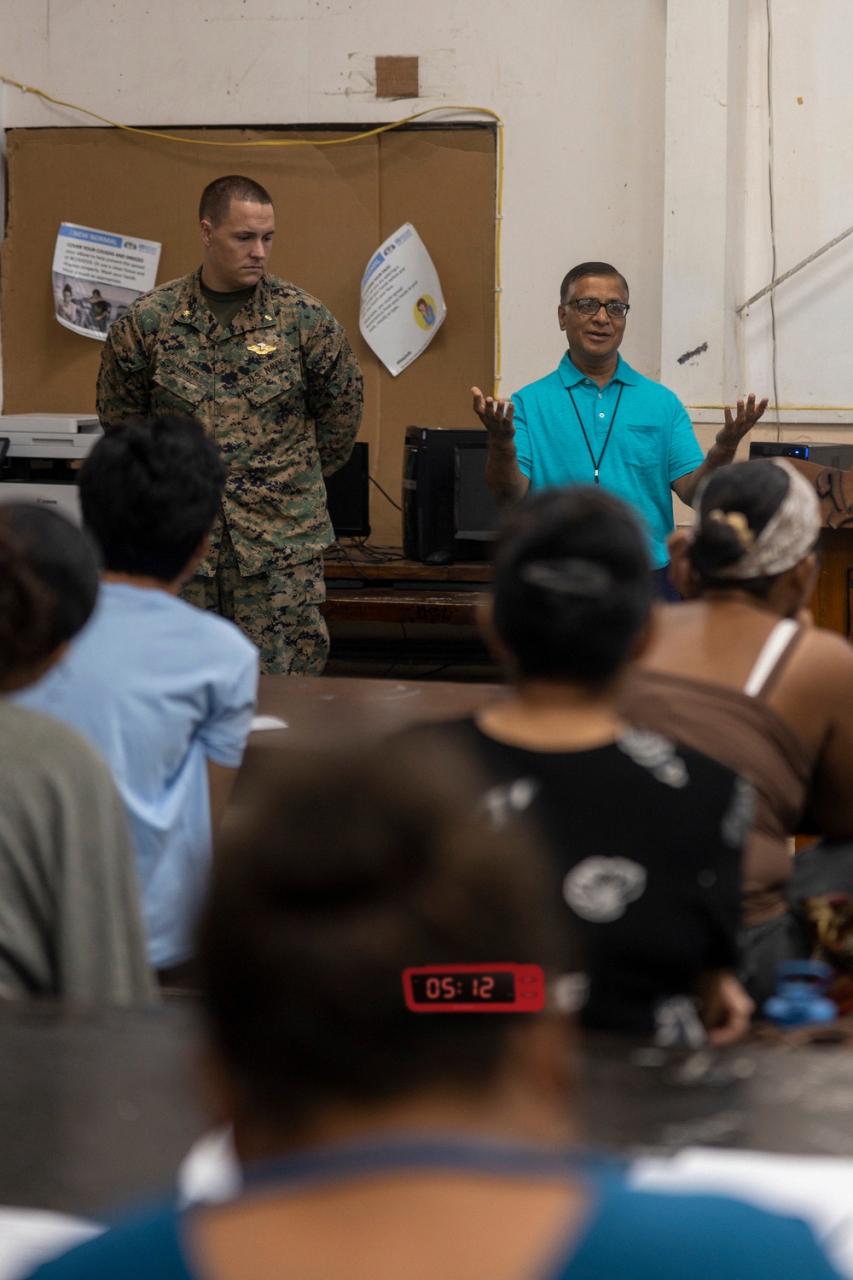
**5:12**
